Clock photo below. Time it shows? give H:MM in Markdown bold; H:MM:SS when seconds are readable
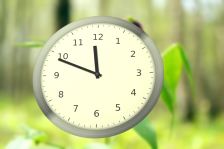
**11:49**
